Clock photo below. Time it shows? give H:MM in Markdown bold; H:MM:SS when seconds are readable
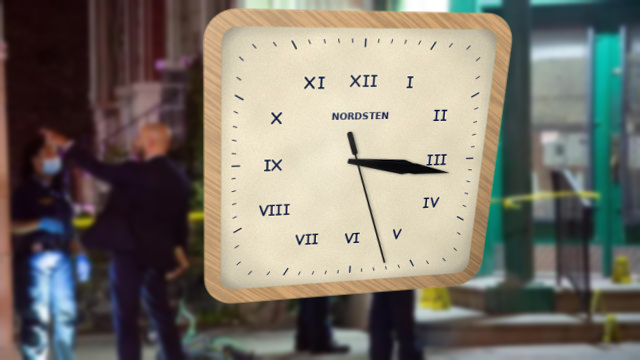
**3:16:27**
